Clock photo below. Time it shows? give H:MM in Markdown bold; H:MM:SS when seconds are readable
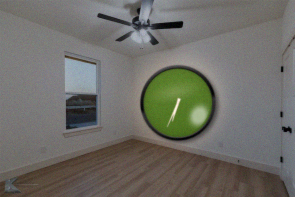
**6:34**
